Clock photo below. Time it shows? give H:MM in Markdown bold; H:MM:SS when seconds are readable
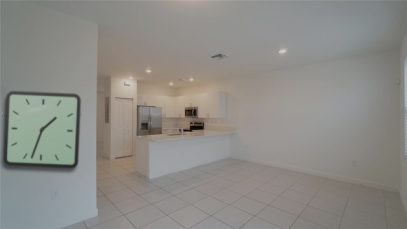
**1:33**
